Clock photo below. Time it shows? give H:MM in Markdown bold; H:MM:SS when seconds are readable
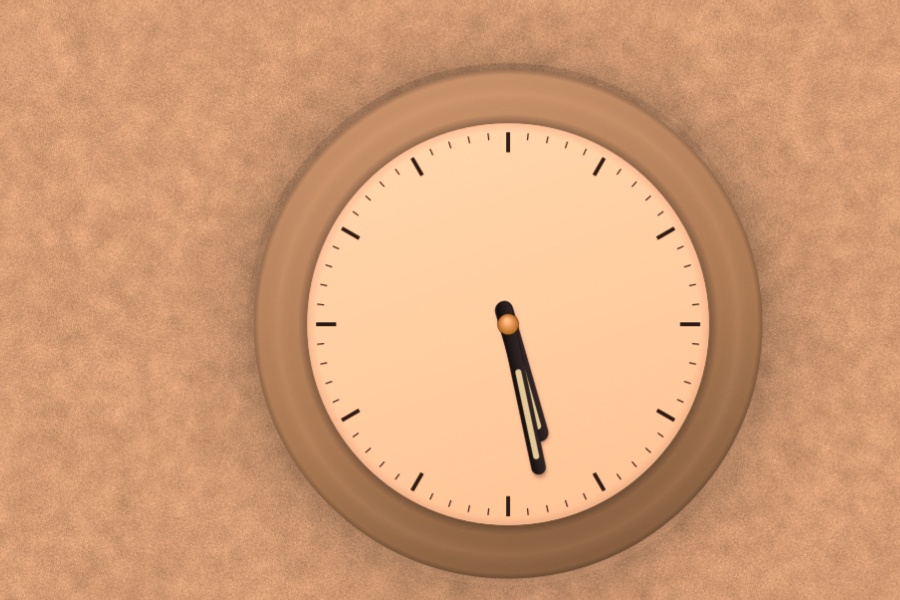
**5:28**
